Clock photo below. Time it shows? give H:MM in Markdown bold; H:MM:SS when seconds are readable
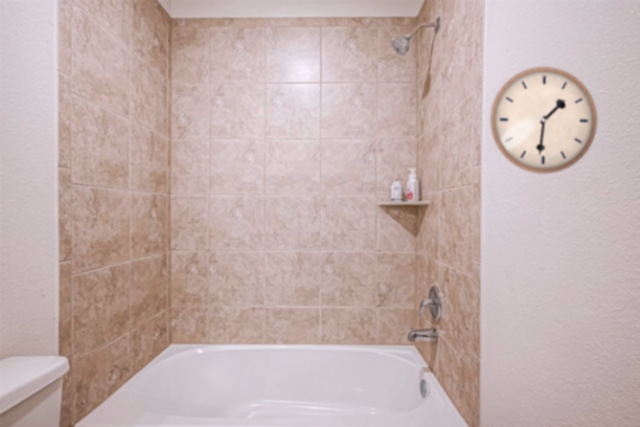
**1:31**
